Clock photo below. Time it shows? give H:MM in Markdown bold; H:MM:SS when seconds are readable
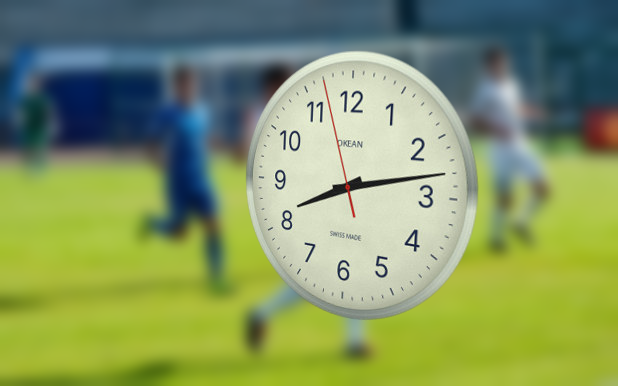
**8:12:57**
